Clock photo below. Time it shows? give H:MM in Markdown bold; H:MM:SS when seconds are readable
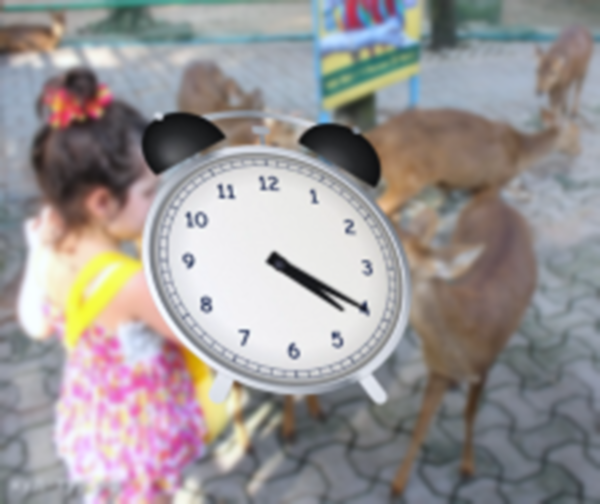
**4:20**
